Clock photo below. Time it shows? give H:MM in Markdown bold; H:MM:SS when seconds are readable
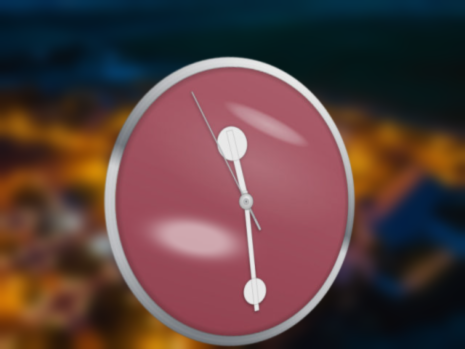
**11:28:55**
